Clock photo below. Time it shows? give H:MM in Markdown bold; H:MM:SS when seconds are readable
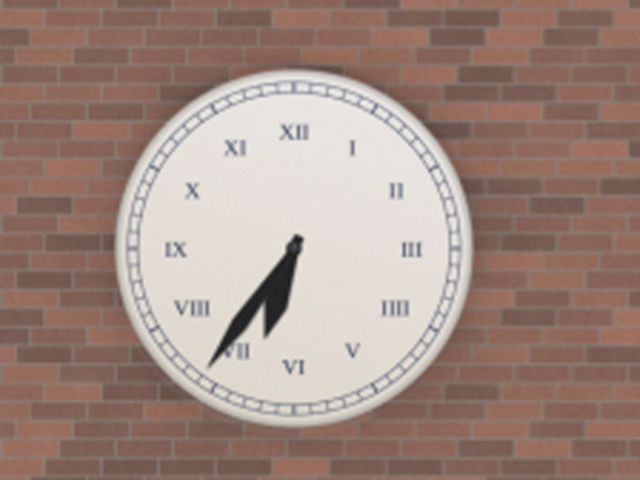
**6:36**
